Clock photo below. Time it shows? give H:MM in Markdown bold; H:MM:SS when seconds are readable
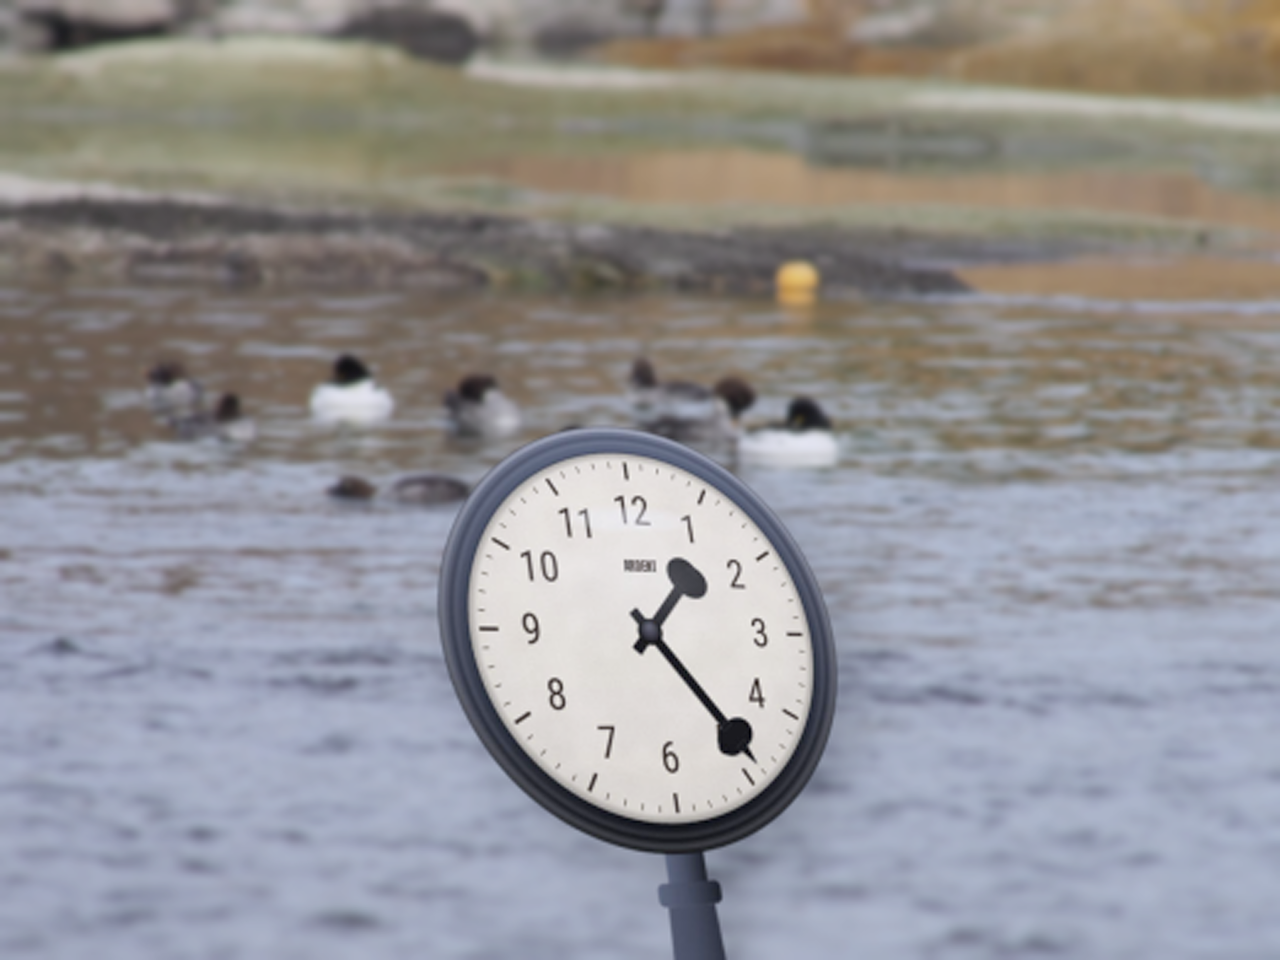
**1:24**
